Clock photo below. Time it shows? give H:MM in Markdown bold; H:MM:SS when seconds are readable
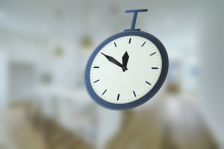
**11:50**
